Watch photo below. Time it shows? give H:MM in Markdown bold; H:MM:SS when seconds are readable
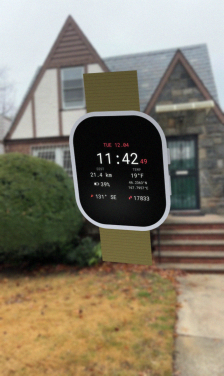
**11:42**
